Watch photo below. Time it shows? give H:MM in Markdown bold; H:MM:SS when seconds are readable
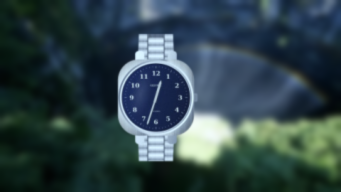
**12:33**
